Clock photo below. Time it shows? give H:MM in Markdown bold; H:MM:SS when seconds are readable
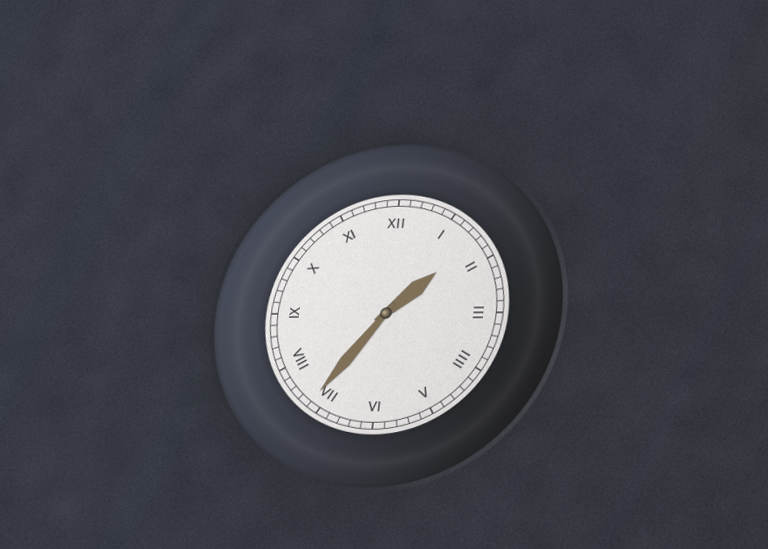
**1:36**
